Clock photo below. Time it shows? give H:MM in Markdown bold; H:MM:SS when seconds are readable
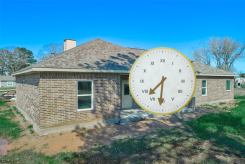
**7:31**
